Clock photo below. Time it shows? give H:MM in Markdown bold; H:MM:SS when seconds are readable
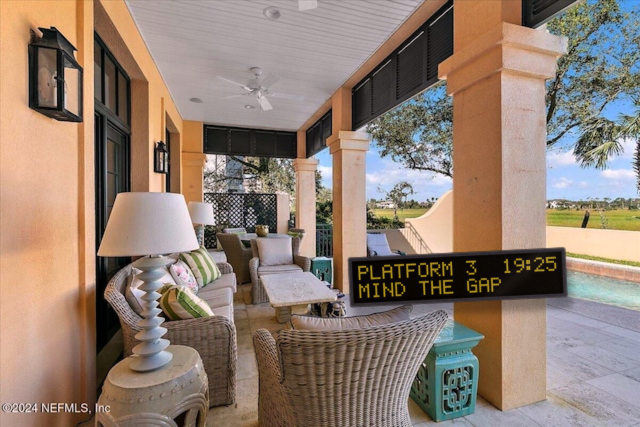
**19:25**
